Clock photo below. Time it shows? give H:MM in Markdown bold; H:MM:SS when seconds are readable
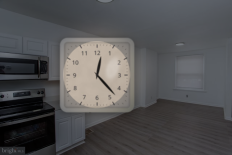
**12:23**
